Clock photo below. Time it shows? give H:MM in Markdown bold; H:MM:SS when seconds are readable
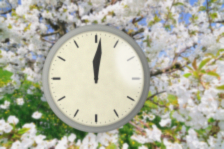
**12:01**
